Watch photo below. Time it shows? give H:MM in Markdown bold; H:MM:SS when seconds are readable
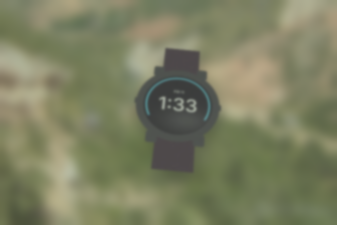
**1:33**
